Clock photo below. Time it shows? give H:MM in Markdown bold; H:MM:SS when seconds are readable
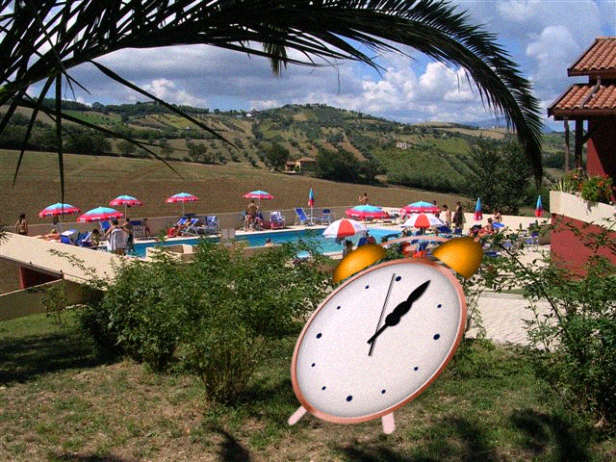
**1:04:59**
